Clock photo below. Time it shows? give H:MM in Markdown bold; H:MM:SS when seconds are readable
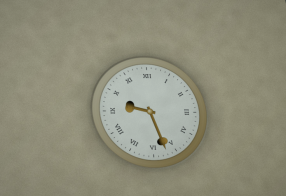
**9:27**
